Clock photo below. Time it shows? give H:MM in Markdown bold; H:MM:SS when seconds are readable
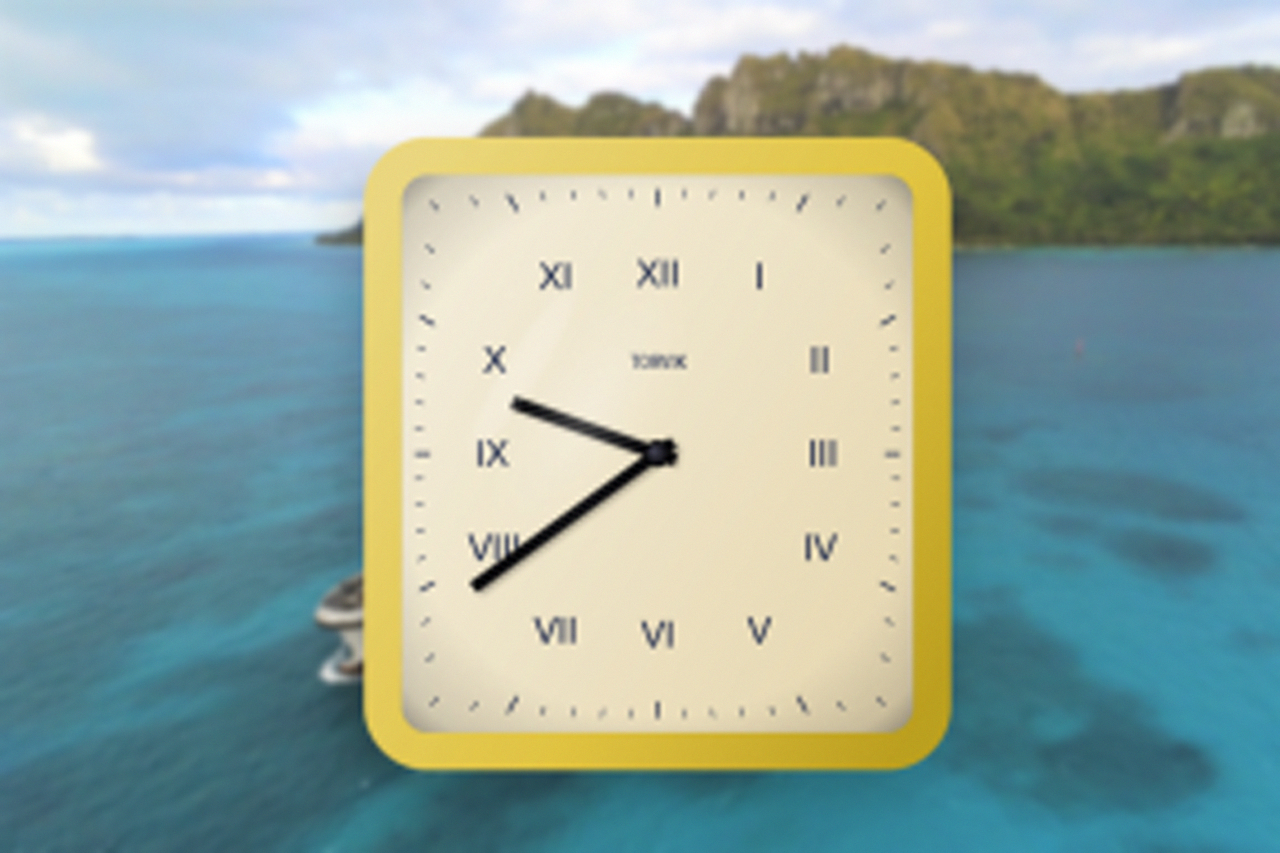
**9:39**
